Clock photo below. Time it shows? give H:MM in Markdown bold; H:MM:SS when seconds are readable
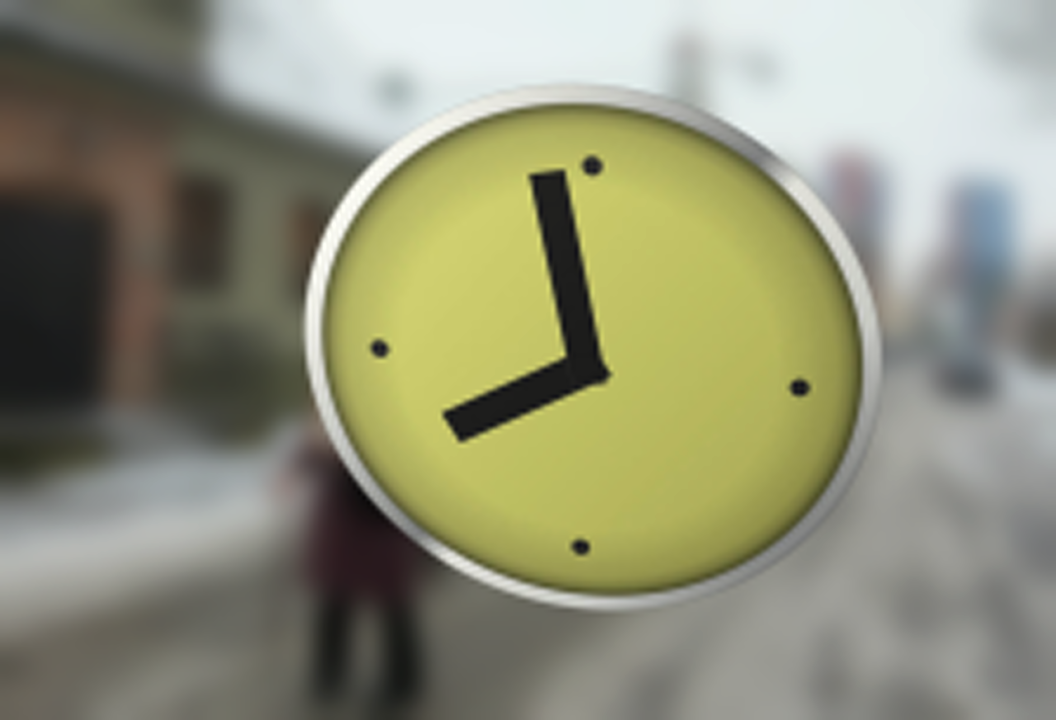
**7:58**
